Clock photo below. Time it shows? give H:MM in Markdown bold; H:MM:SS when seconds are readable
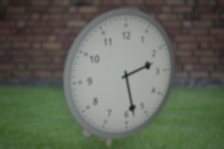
**2:28**
